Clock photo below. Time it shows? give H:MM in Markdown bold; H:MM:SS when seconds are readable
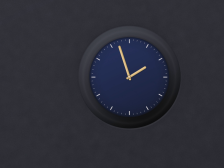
**1:57**
